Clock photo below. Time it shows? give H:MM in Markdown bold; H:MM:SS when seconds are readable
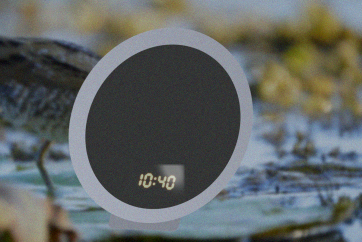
**10:40**
